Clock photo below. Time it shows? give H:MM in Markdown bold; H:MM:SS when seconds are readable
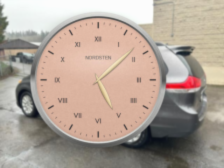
**5:08**
